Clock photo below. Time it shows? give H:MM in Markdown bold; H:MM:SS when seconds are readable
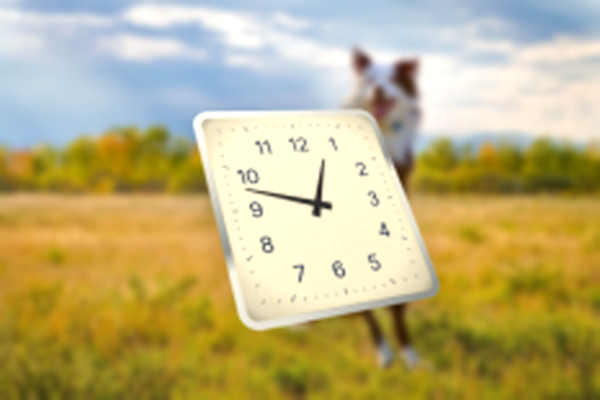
**12:48**
